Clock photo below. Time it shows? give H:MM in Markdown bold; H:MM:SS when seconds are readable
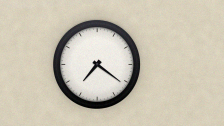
**7:21**
